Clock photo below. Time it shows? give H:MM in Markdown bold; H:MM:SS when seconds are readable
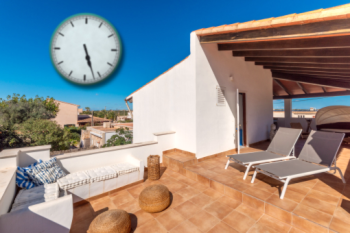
**5:27**
